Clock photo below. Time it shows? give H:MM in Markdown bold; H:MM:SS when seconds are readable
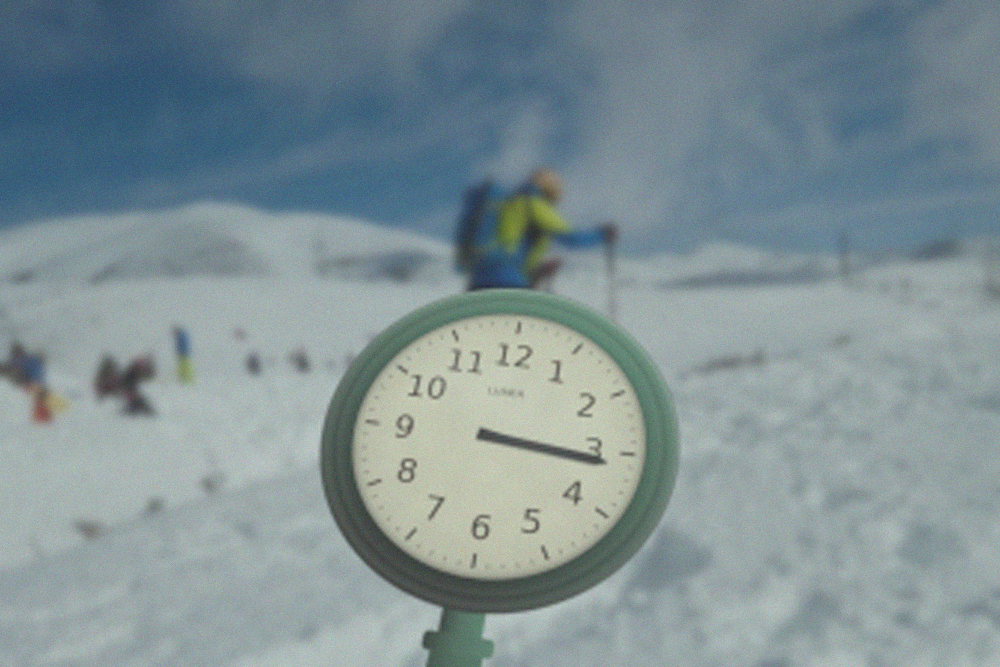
**3:16**
